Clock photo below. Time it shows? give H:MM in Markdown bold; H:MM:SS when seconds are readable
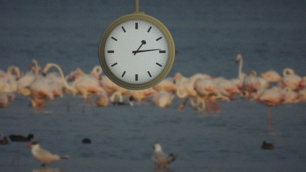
**1:14**
